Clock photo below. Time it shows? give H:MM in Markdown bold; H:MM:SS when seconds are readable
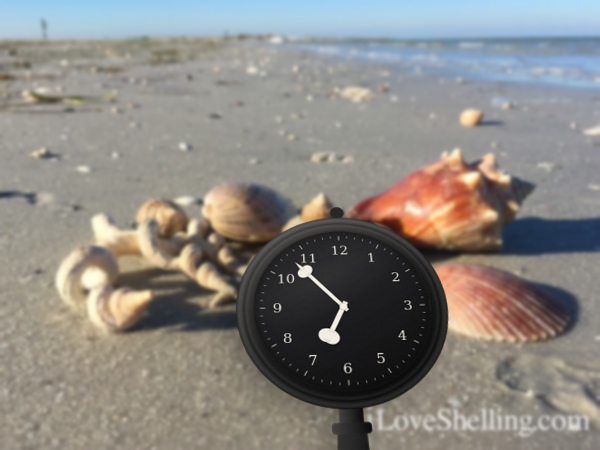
**6:53**
